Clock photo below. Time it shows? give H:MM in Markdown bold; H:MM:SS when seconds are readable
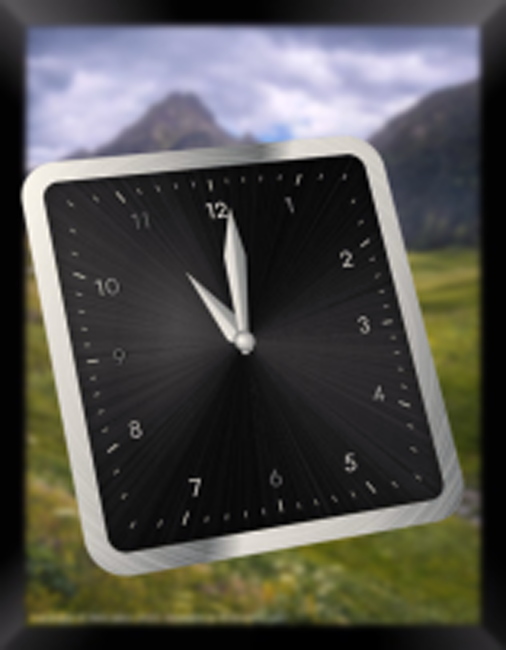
**11:01**
